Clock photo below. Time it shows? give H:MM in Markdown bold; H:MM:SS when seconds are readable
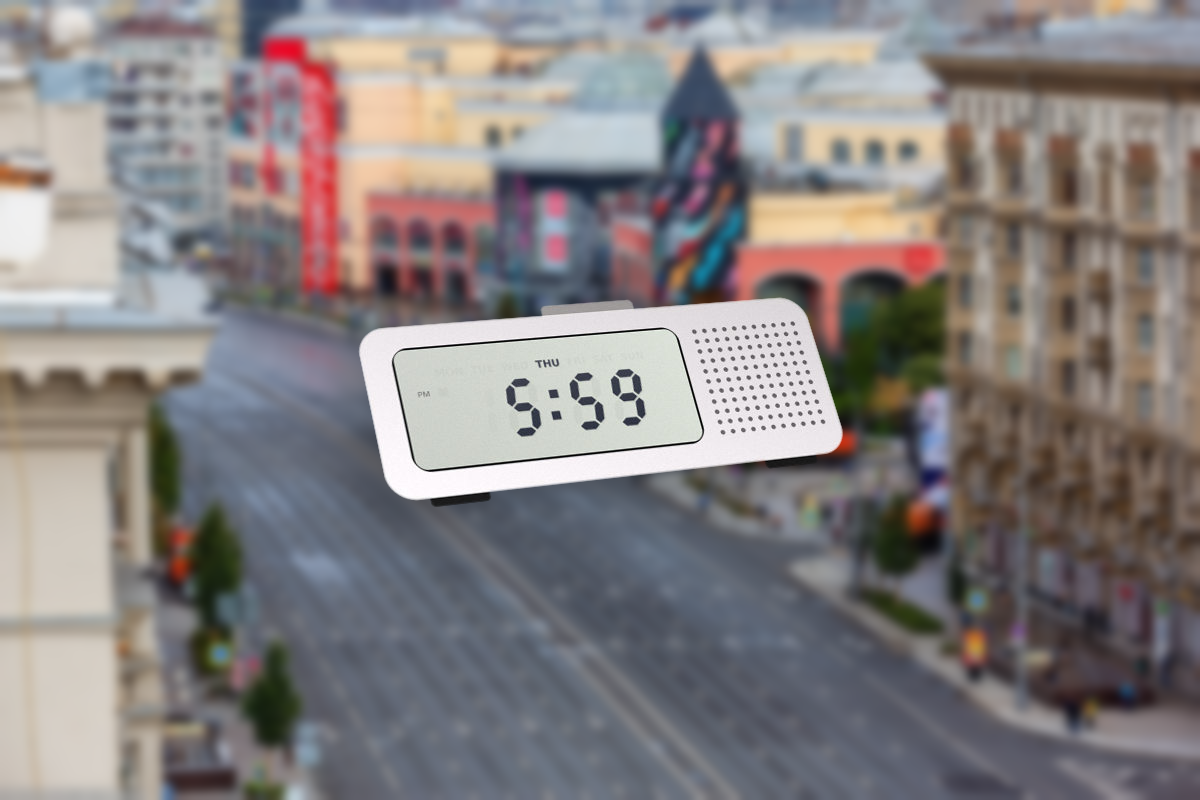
**5:59**
